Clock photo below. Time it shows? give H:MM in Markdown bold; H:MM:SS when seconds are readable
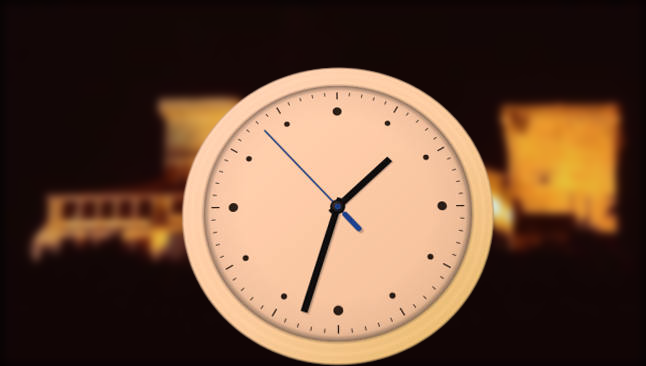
**1:32:53**
